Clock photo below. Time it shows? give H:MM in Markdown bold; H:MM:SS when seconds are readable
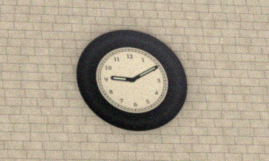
**9:10**
